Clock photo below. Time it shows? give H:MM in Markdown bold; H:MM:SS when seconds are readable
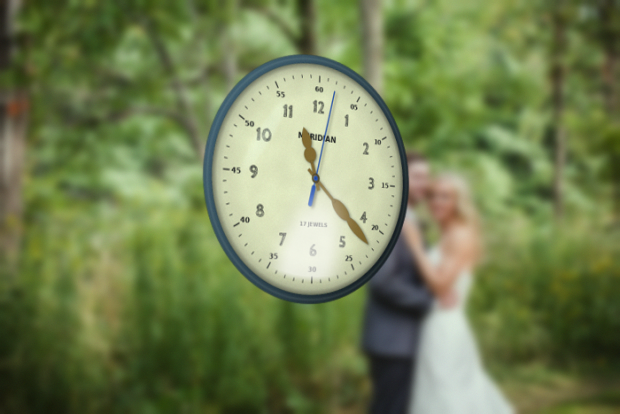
**11:22:02**
